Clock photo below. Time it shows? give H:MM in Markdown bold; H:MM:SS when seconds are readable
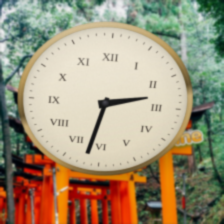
**2:32**
